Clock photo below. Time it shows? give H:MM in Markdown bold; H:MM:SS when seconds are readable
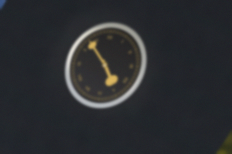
**4:53**
